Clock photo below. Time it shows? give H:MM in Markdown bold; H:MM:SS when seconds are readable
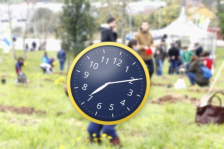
**7:10**
